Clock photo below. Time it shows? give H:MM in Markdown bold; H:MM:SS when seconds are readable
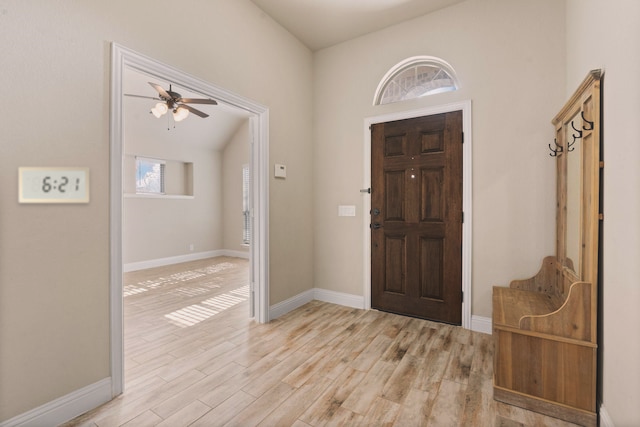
**6:21**
